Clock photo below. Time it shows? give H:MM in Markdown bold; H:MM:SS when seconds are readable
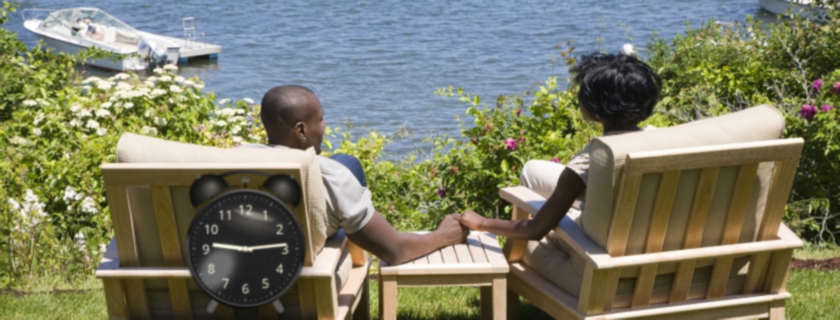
**9:14**
